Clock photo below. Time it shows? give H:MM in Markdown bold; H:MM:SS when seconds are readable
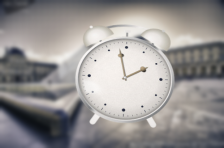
**1:58**
